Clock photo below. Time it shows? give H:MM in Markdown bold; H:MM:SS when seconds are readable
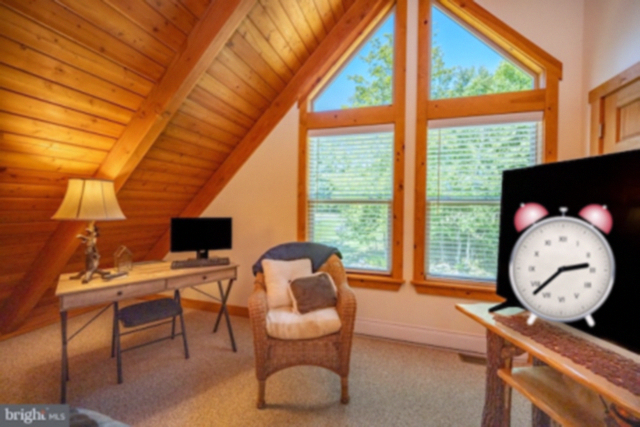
**2:38**
